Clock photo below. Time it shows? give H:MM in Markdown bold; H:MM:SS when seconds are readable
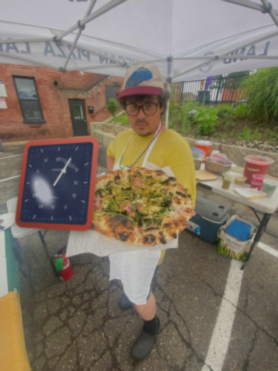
**1:05**
